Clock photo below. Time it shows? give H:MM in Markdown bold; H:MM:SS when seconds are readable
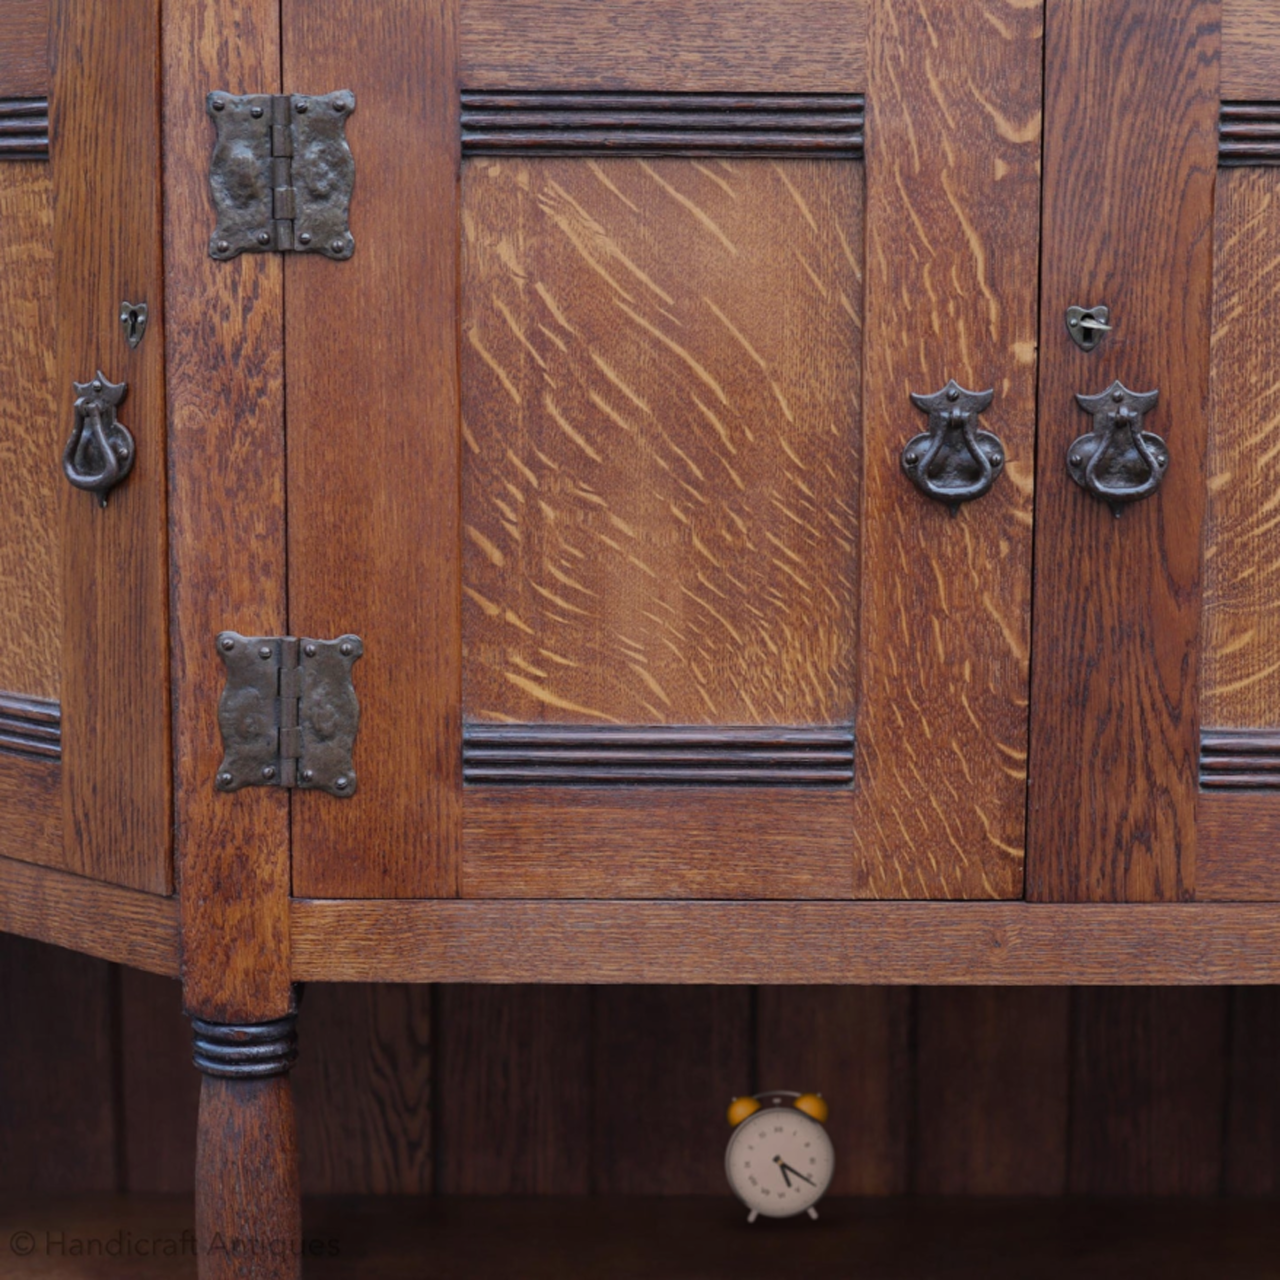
**5:21**
